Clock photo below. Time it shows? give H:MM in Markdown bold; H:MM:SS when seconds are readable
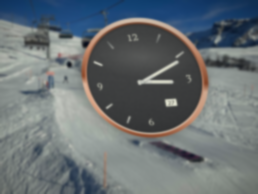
**3:11**
